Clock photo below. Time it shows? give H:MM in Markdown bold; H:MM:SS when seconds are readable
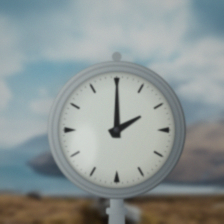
**2:00**
